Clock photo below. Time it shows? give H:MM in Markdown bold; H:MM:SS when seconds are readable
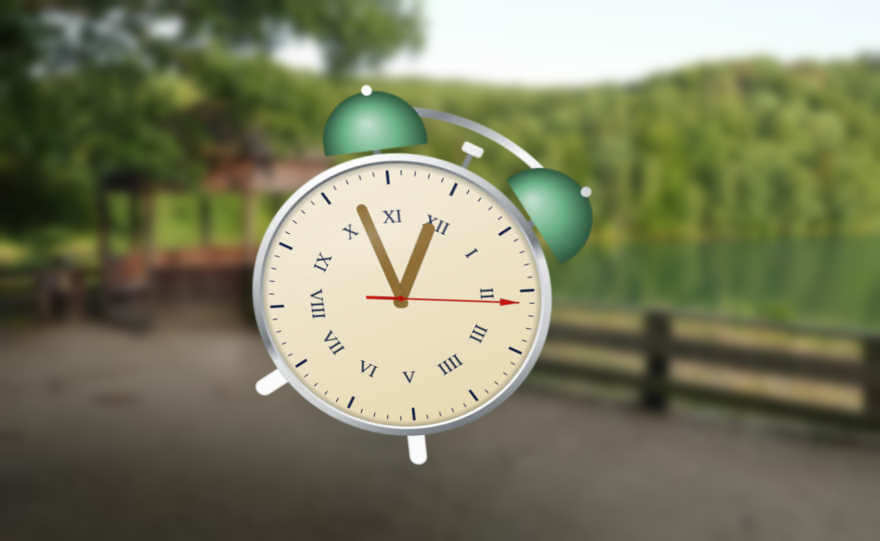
**11:52:11**
